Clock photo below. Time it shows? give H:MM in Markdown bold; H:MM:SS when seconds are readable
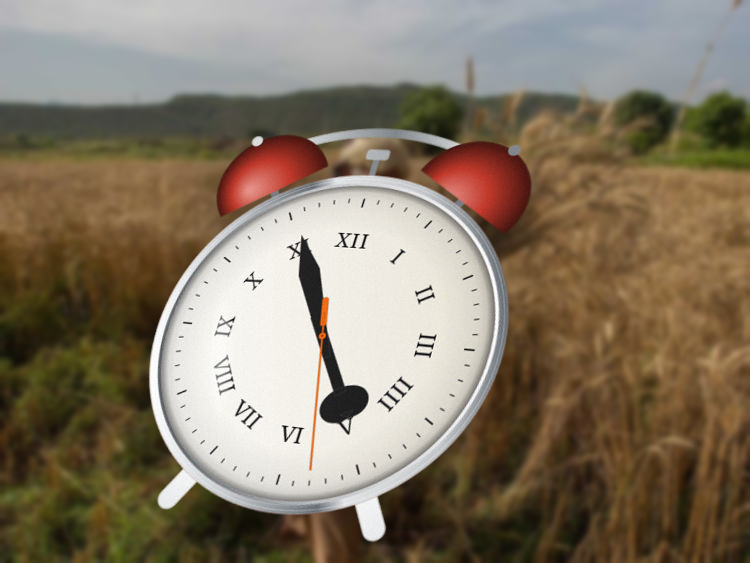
**4:55:28**
